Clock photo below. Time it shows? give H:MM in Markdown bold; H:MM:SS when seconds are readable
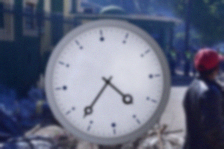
**4:37**
